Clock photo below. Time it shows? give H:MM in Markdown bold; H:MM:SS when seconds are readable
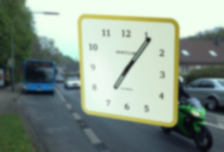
**7:06**
